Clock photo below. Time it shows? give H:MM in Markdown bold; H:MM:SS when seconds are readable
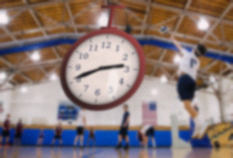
**2:41**
